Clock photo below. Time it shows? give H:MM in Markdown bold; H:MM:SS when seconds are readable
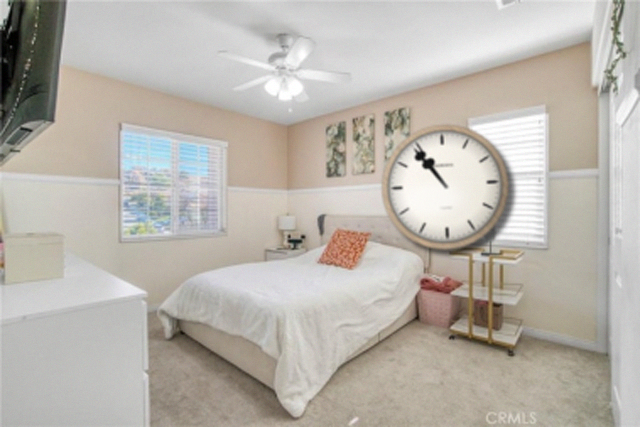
**10:54**
